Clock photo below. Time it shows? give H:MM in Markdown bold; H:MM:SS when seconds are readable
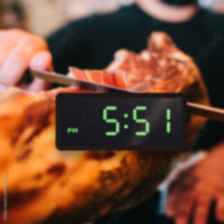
**5:51**
